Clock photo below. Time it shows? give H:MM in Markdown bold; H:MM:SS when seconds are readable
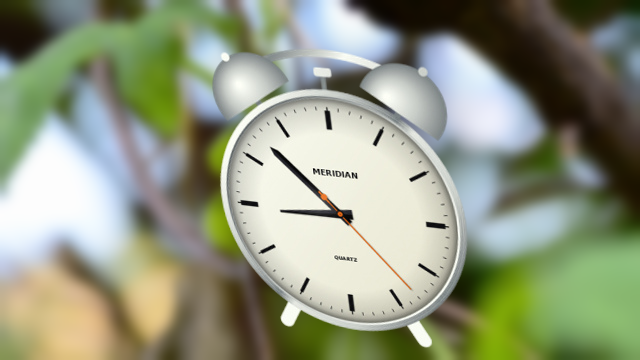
**8:52:23**
